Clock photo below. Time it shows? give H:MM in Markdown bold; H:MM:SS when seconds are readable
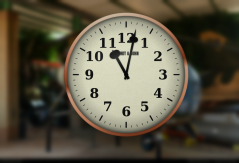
**11:02**
